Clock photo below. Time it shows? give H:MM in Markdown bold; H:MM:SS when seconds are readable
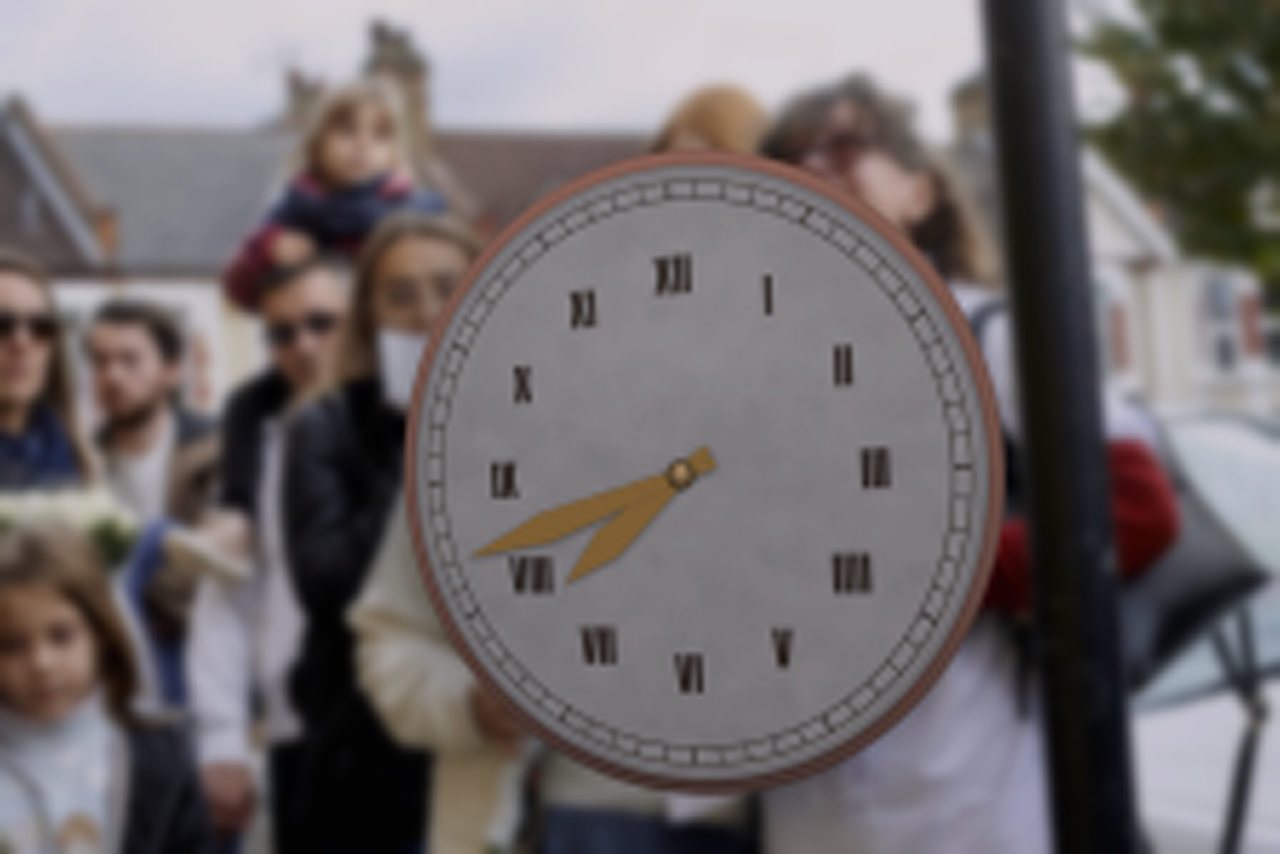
**7:42**
